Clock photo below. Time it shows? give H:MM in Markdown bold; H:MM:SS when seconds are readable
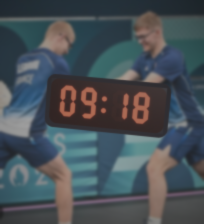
**9:18**
